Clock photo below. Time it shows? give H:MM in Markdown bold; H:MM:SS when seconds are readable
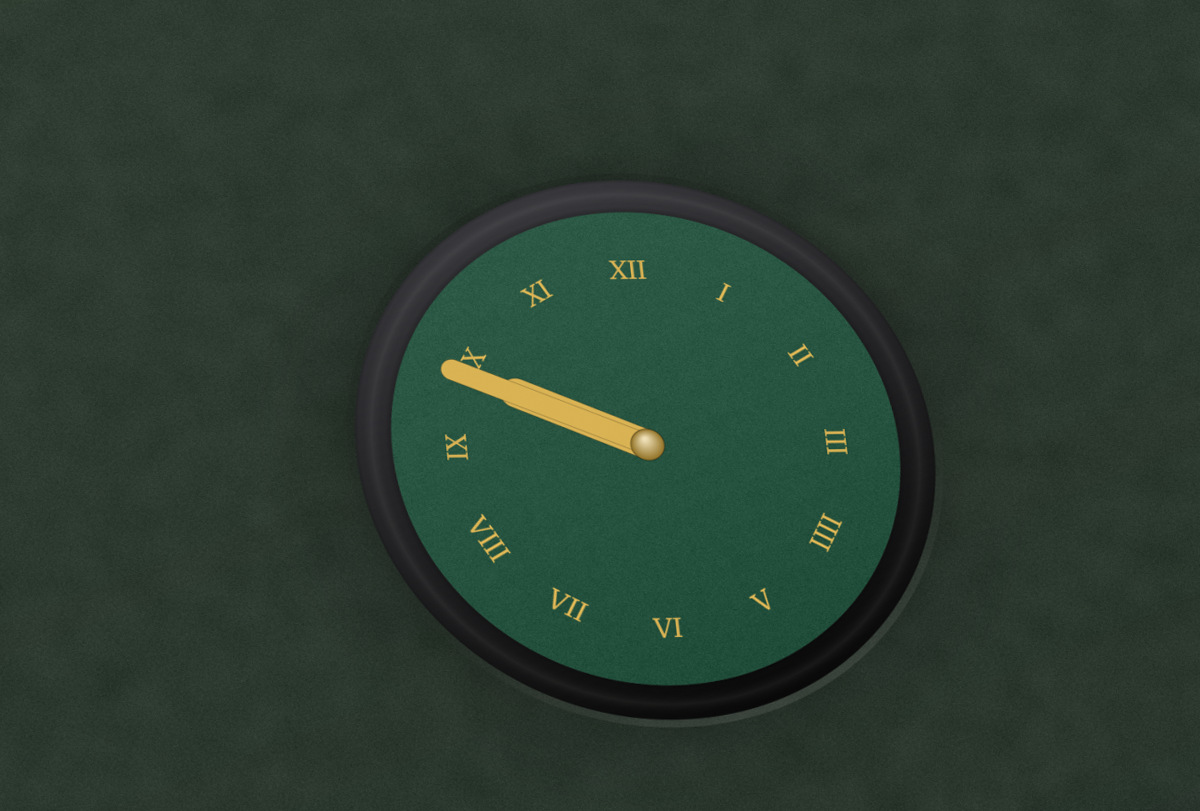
**9:49**
